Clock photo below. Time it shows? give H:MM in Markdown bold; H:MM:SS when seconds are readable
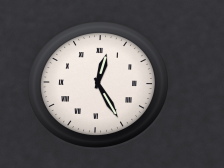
**12:25**
